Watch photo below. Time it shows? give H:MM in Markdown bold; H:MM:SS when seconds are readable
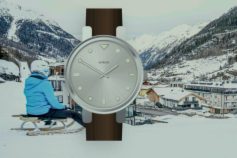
**1:50**
